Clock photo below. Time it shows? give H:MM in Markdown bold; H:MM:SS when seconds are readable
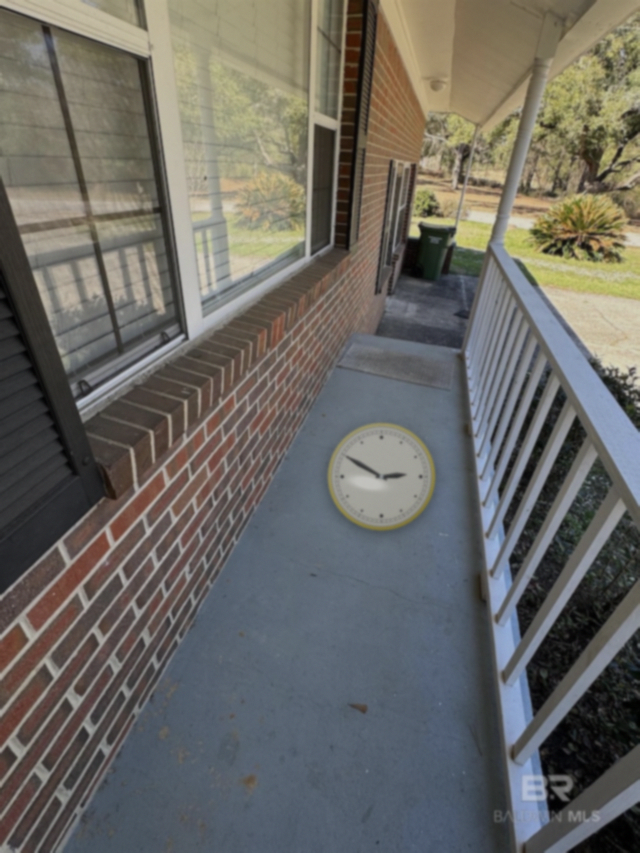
**2:50**
